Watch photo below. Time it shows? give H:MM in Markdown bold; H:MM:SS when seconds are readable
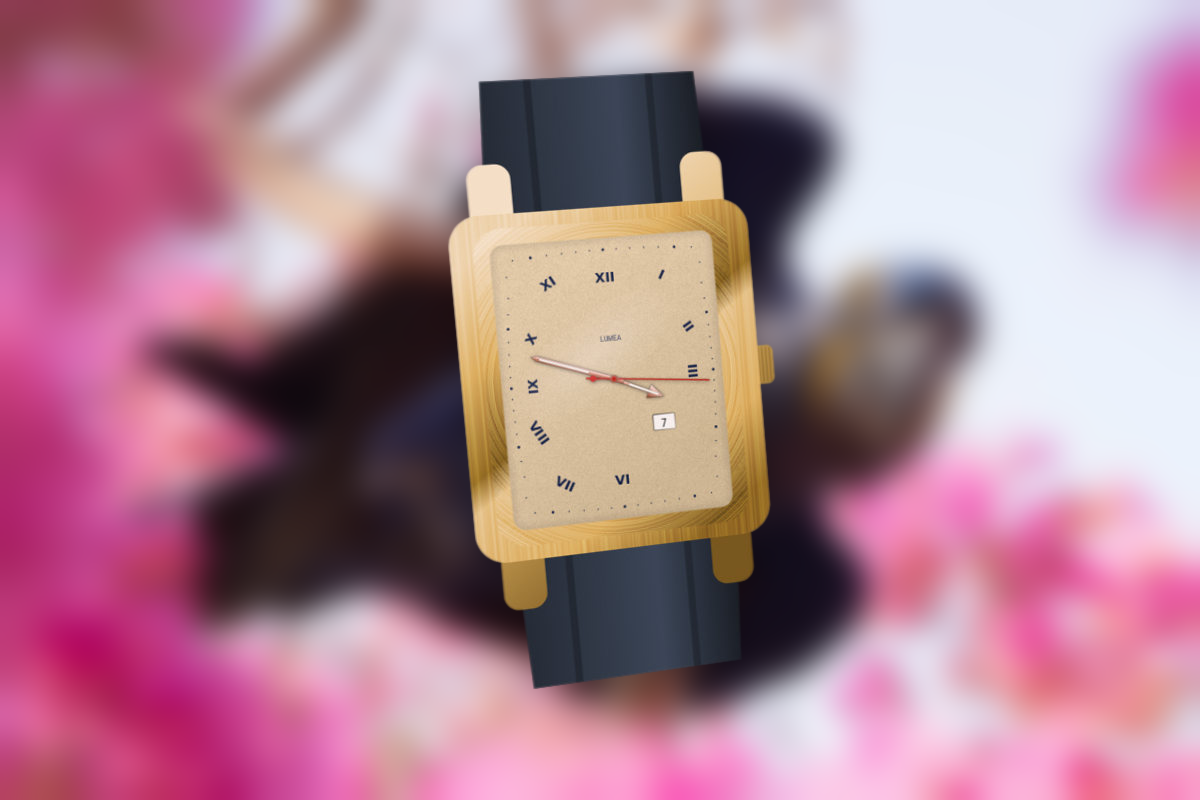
**3:48:16**
